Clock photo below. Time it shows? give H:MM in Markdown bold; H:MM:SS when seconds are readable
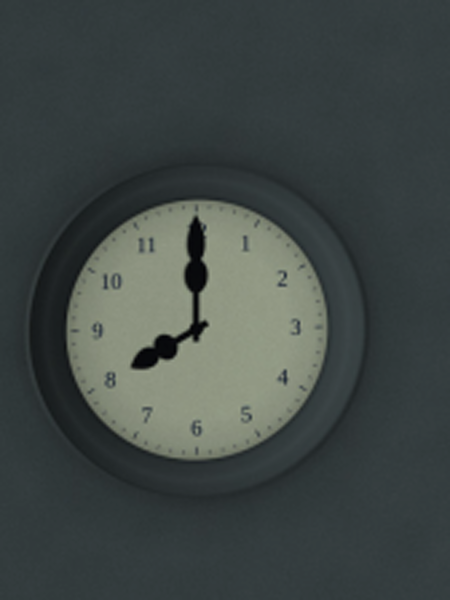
**8:00**
